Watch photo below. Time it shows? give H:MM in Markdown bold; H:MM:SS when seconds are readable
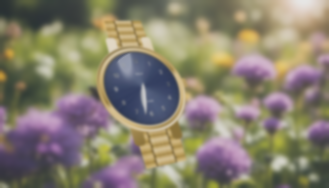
**6:32**
